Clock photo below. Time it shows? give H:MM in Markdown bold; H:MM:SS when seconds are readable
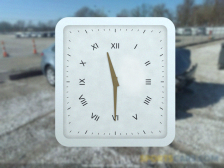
**11:30**
